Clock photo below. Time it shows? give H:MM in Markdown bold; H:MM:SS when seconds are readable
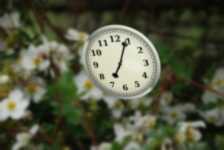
**7:04**
